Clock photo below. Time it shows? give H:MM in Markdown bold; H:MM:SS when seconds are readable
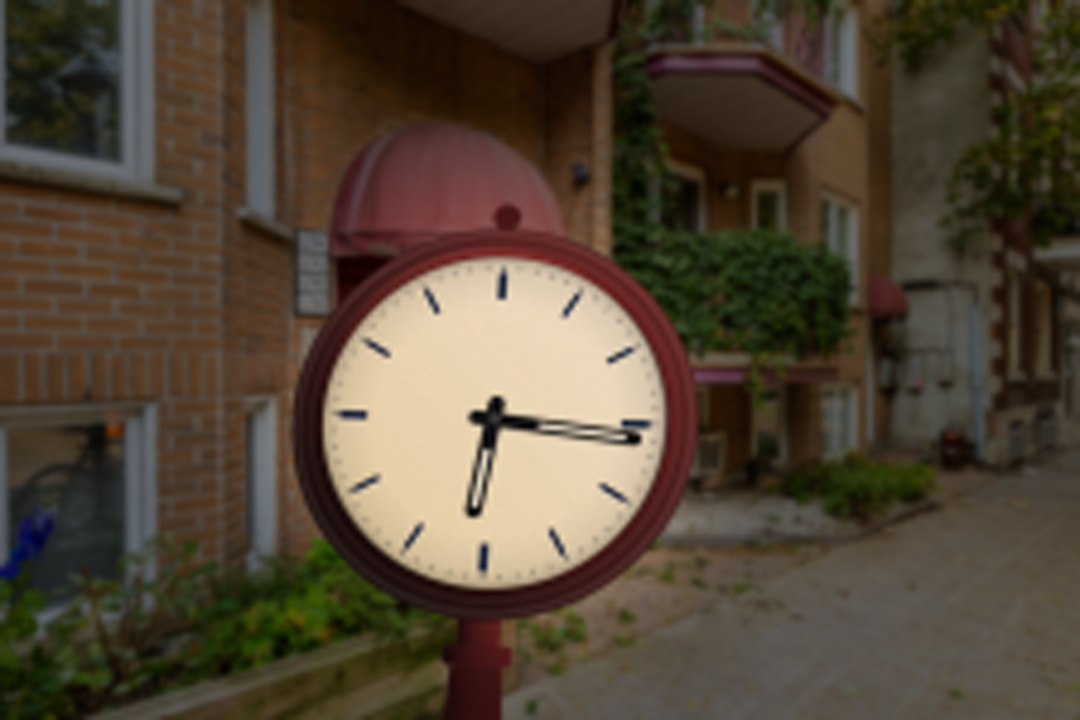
**6:16**
